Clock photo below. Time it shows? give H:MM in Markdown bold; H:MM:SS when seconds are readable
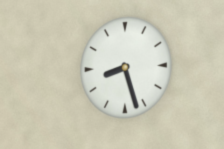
**8:27**
